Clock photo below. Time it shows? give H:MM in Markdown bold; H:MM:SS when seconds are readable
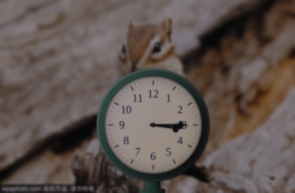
**3:15**
